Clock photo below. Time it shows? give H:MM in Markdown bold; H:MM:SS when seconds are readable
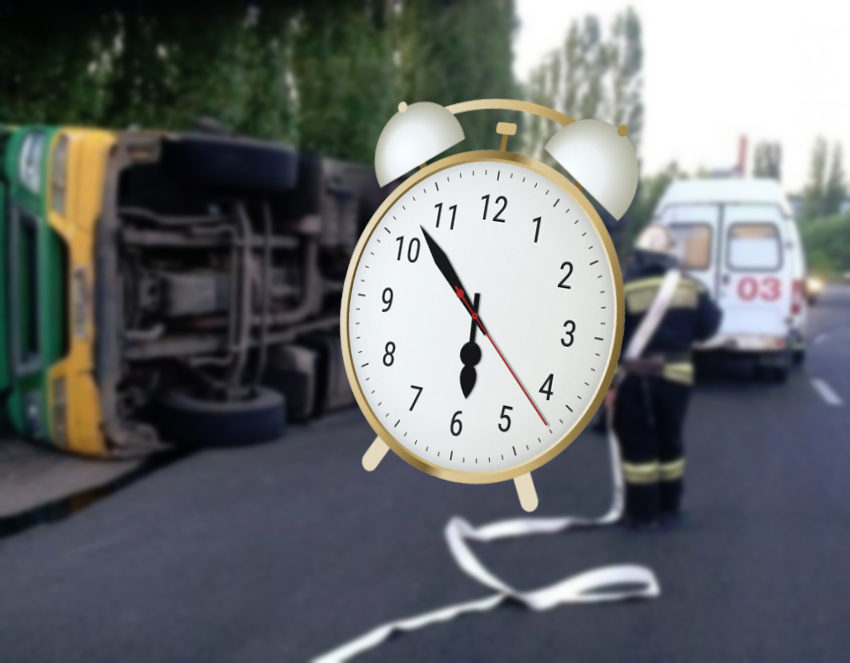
**5:52:22**
